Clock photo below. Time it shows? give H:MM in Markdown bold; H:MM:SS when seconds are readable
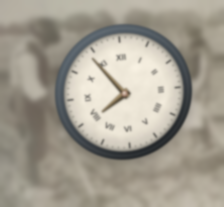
**7:54**
